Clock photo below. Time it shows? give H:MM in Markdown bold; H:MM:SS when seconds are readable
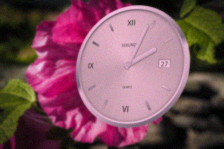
**2:04**
